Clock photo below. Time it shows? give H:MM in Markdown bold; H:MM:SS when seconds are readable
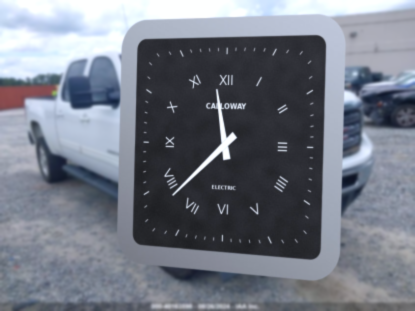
**11:38**
